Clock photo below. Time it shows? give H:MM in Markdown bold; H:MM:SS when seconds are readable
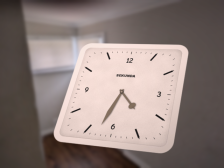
**4:33**
